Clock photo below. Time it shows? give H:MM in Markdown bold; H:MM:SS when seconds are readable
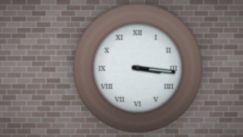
**3:16**
